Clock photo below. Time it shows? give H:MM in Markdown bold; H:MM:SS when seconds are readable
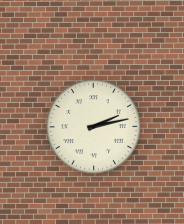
**2:13**
